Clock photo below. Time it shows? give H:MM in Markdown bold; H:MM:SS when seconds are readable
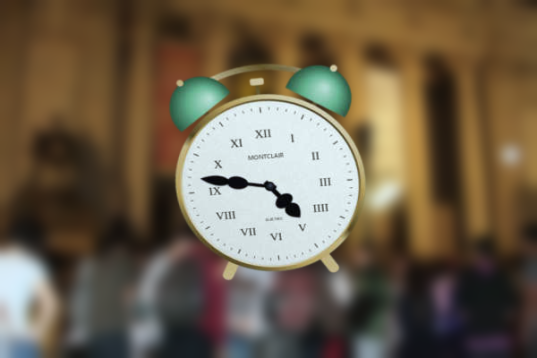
**4:47**
